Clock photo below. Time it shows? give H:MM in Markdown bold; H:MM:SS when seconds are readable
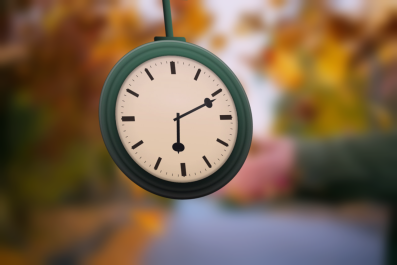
**6:11**
